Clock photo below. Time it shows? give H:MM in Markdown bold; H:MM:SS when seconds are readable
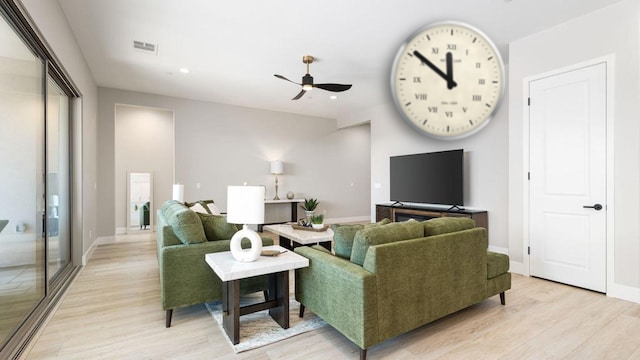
**11:51**
